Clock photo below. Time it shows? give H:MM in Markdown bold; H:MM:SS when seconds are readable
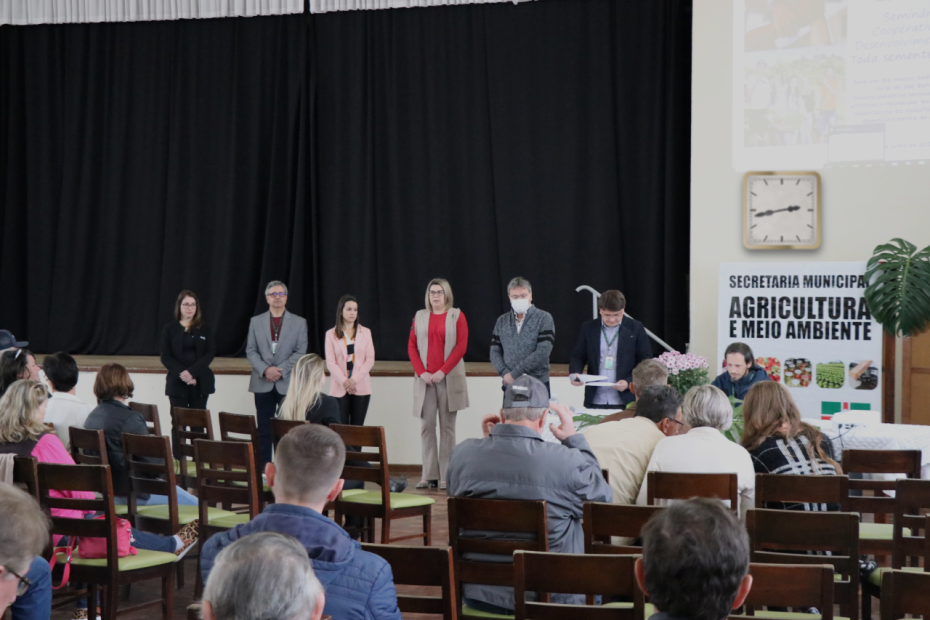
**2:43**
